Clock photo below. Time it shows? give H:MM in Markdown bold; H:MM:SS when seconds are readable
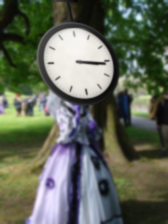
**3:16**
